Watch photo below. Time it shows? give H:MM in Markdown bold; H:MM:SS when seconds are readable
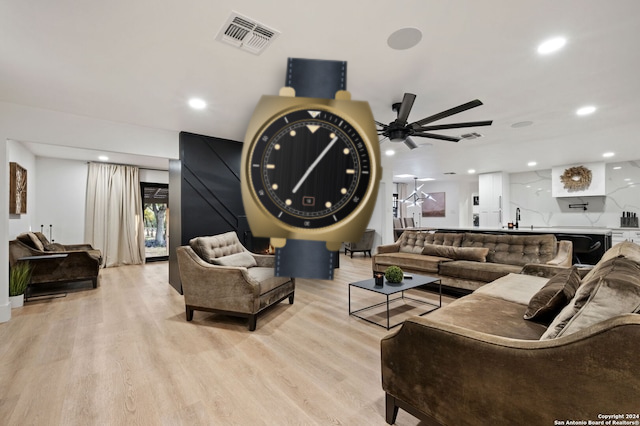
**7:06**
